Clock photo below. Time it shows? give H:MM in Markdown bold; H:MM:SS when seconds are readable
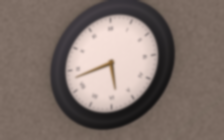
**5:43**
